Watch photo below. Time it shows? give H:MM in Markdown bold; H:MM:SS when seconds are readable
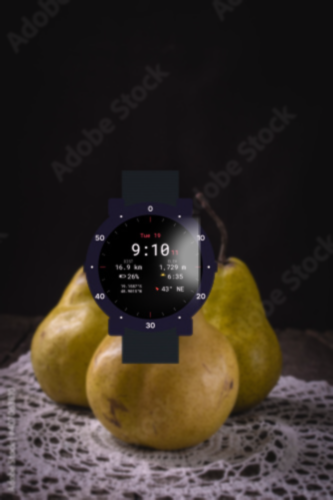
**9:10**
